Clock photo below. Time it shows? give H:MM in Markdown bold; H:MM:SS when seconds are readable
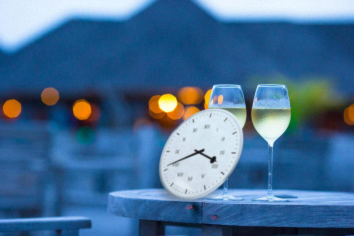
**3:41**
